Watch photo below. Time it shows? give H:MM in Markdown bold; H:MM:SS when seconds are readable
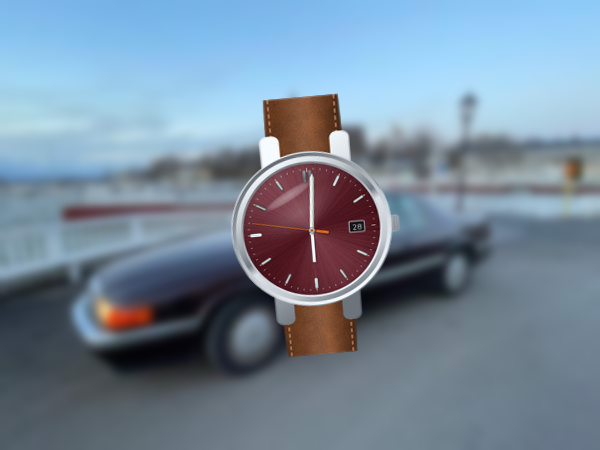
**6:00:47**
